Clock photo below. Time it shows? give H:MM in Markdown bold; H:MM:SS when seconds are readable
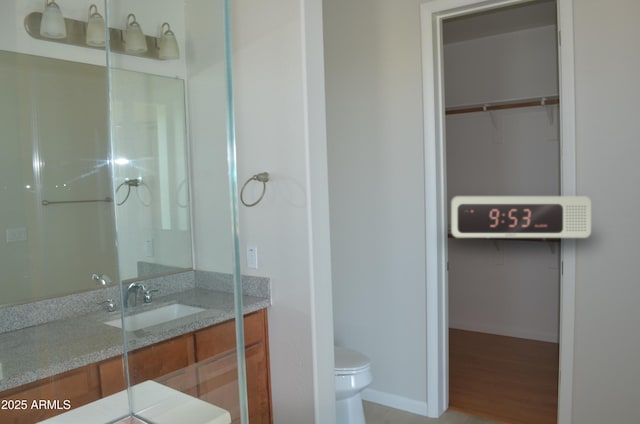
**9:53**
